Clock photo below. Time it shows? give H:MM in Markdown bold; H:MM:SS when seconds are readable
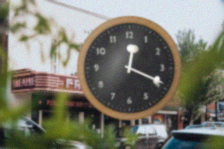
**12:19**
